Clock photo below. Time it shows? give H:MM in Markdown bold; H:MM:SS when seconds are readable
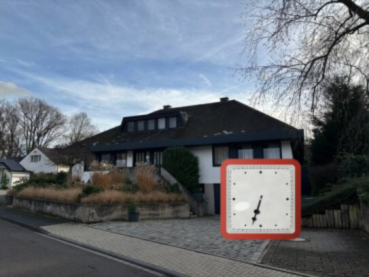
**6:33**
